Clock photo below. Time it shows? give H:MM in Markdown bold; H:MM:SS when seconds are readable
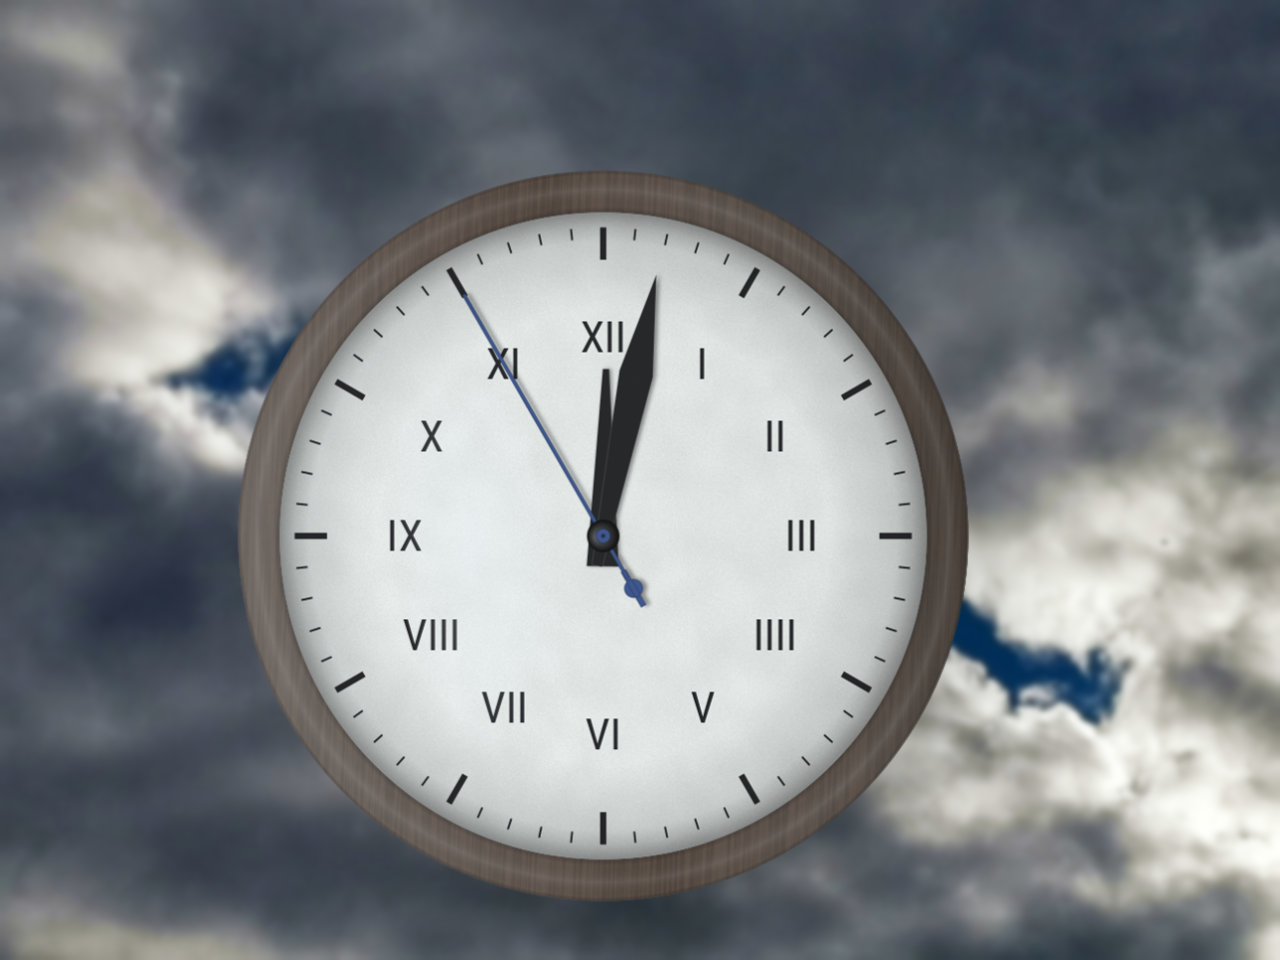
**12:01:55**
